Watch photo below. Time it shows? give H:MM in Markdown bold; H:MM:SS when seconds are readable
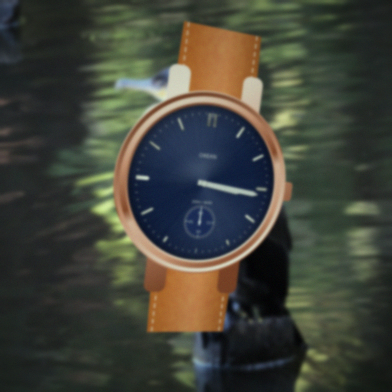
**3:16**
